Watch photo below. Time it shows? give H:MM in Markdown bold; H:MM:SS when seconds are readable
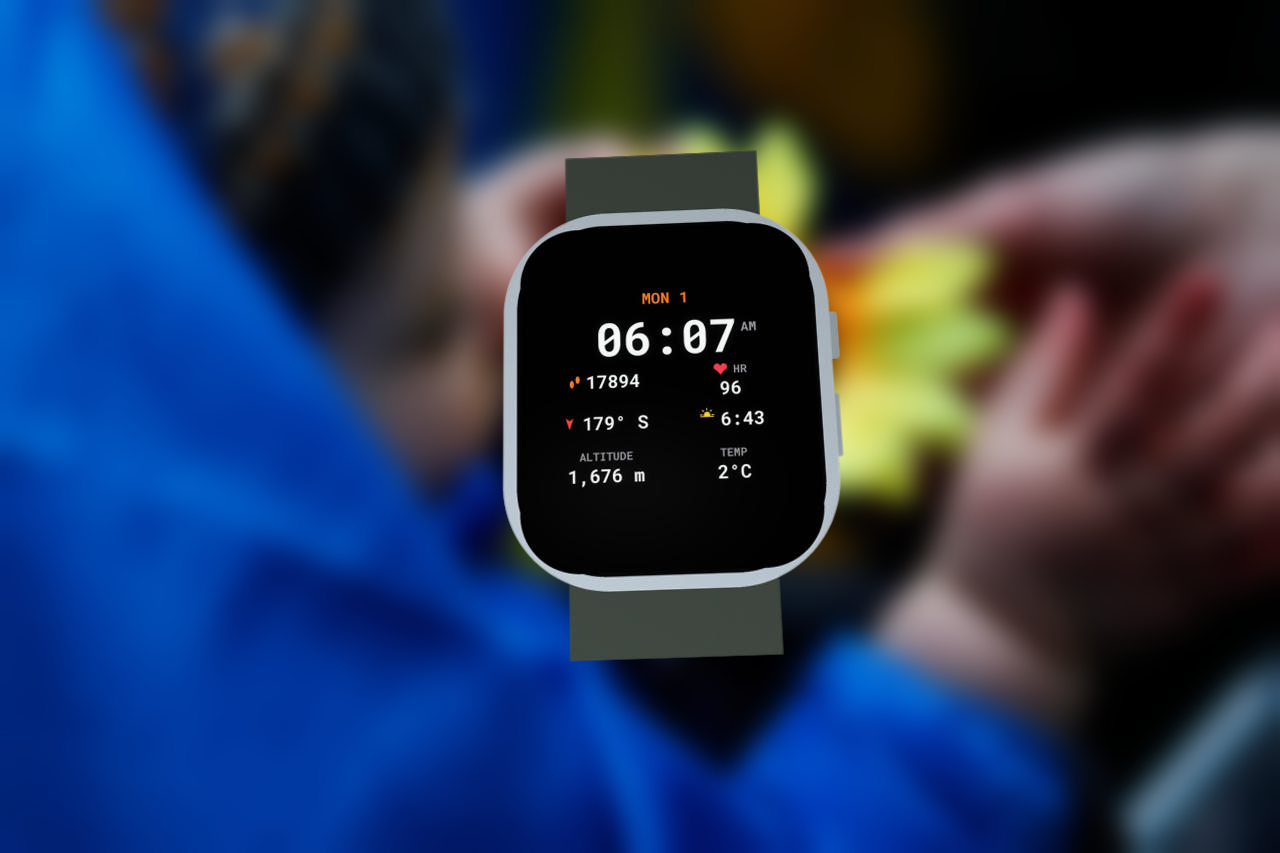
**6:07**
